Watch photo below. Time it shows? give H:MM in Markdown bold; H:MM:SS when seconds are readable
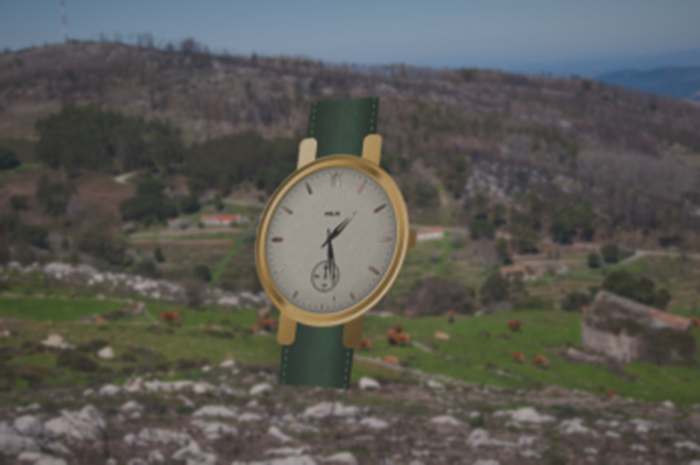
**1:28**
